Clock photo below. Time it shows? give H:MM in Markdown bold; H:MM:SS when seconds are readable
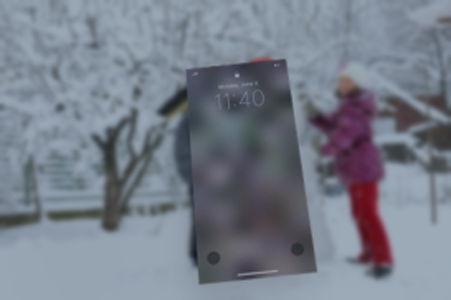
**11:40**
